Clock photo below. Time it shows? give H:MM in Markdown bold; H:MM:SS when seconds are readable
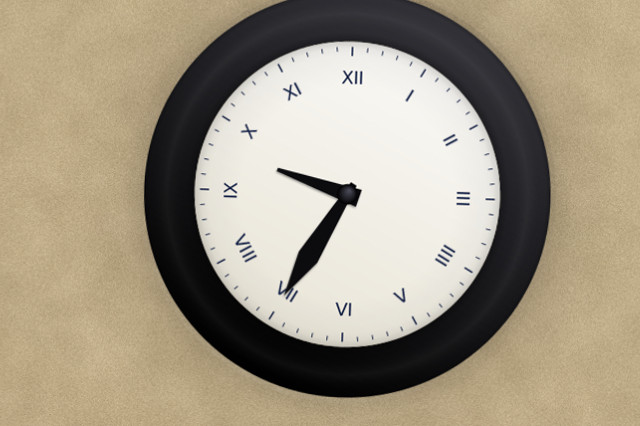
**9:35**
